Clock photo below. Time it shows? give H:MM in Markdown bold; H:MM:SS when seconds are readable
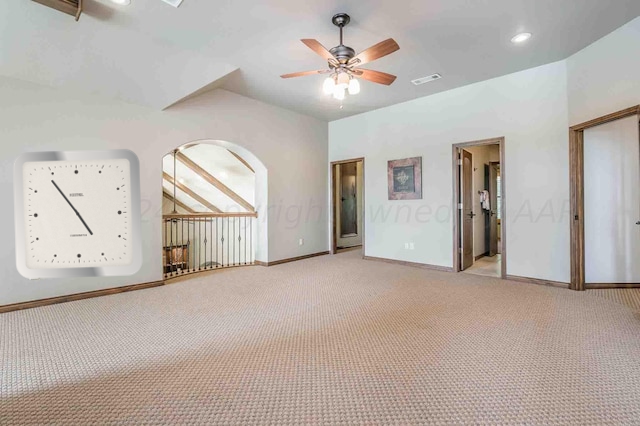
**4:54**
